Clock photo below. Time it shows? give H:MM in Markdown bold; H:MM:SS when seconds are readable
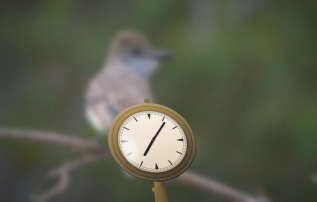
**7:06**
